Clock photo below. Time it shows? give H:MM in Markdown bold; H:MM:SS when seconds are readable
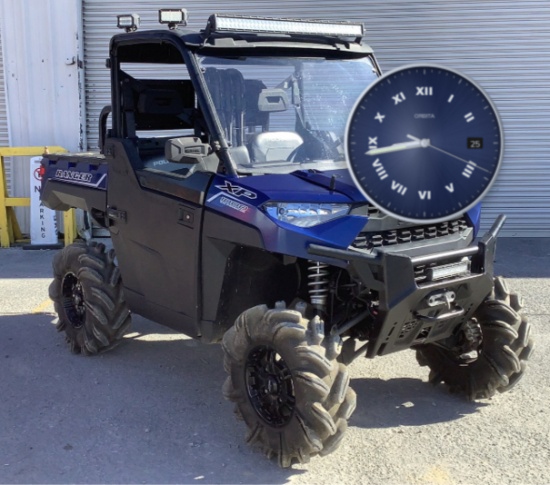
**8:43:19**
